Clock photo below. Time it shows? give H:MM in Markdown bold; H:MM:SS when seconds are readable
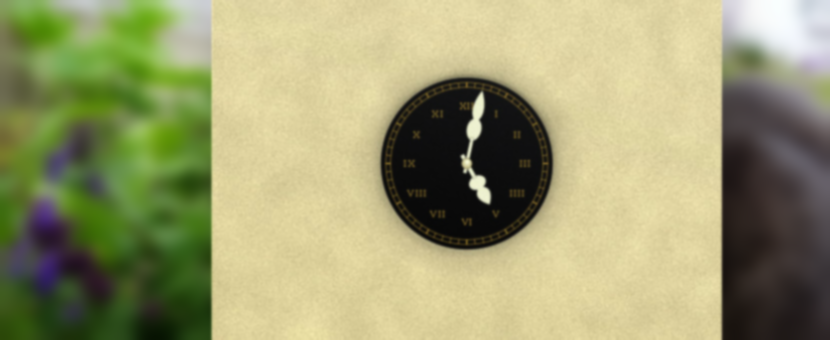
**5:02**
